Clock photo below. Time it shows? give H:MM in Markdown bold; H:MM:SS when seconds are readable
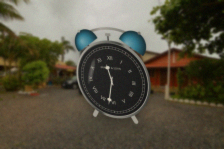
**11:32**
